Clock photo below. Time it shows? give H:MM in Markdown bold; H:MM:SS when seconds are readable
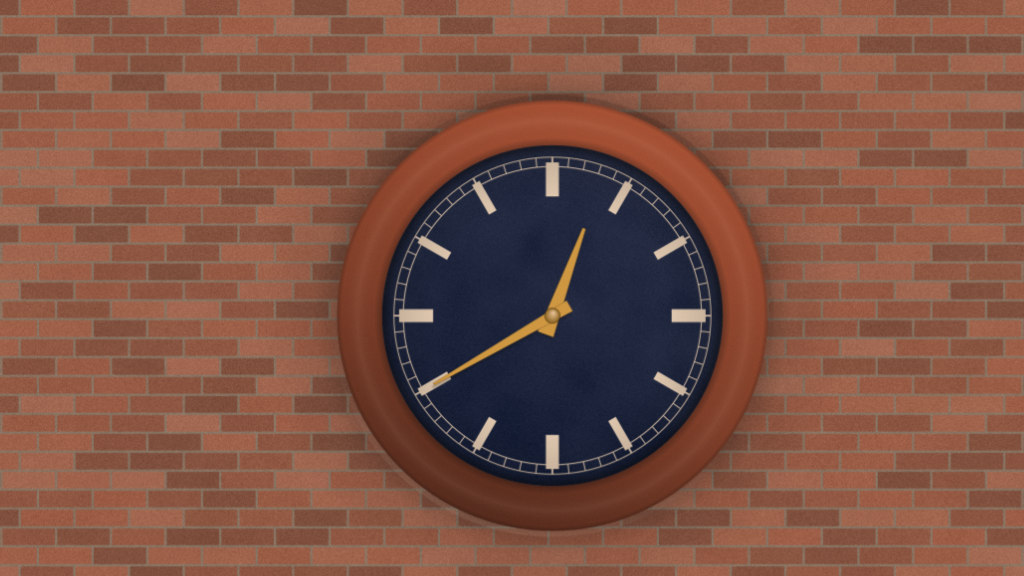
**12:40**
